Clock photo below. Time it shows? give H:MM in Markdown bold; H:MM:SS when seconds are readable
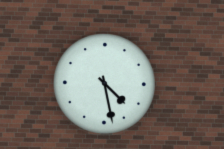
**4:28**
